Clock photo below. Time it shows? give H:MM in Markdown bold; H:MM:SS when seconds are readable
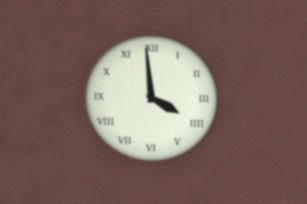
**3:59**
